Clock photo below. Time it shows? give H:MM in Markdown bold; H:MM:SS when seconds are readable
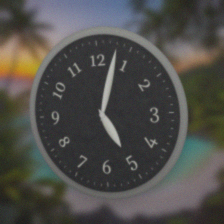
**5:03**
